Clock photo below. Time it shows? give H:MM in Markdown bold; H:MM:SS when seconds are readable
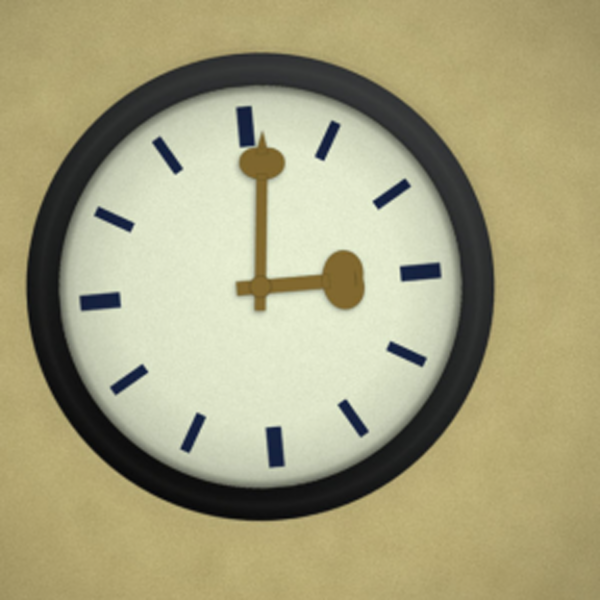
**3:01**
